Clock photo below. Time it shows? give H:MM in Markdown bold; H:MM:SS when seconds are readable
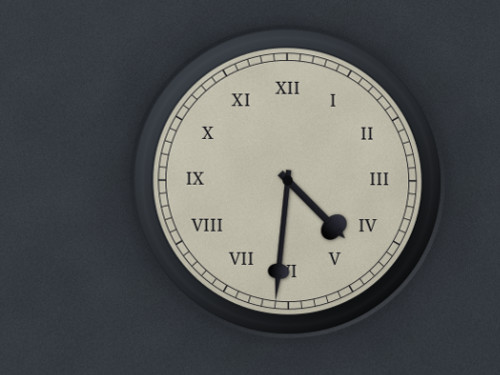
**4:31**
